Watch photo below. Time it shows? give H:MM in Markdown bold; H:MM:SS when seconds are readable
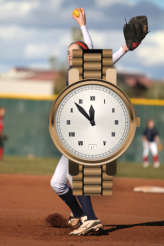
**11:53**
